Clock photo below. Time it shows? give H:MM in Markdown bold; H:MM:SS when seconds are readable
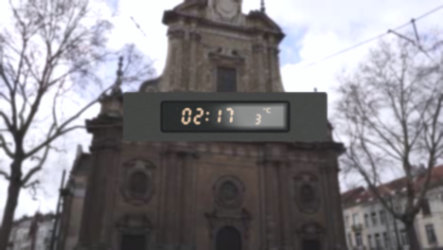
**2:17**
